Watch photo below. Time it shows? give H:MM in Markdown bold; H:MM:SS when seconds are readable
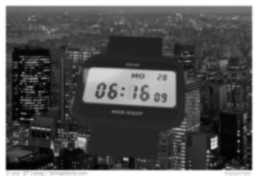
**6:16**
